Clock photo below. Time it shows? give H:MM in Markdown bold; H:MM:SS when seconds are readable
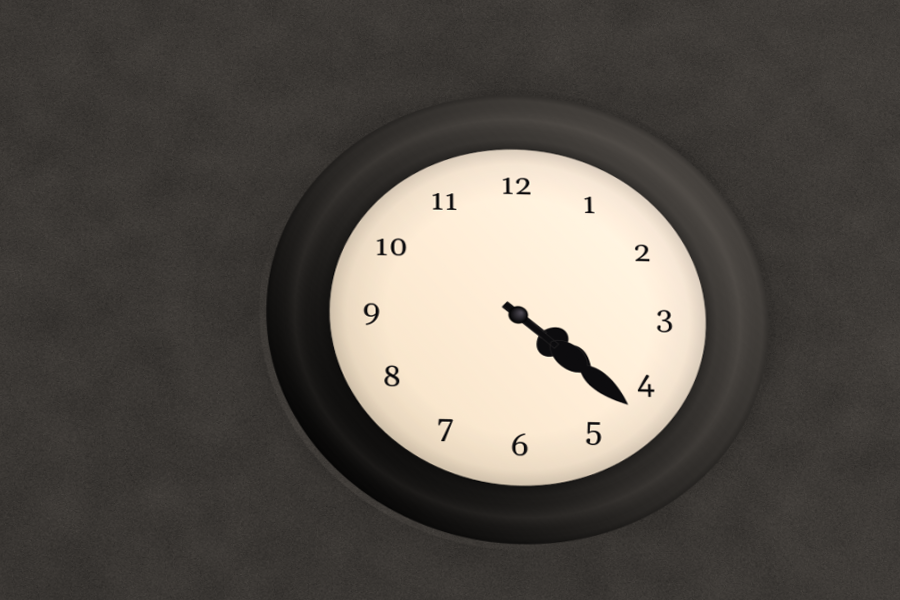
**4:22**
